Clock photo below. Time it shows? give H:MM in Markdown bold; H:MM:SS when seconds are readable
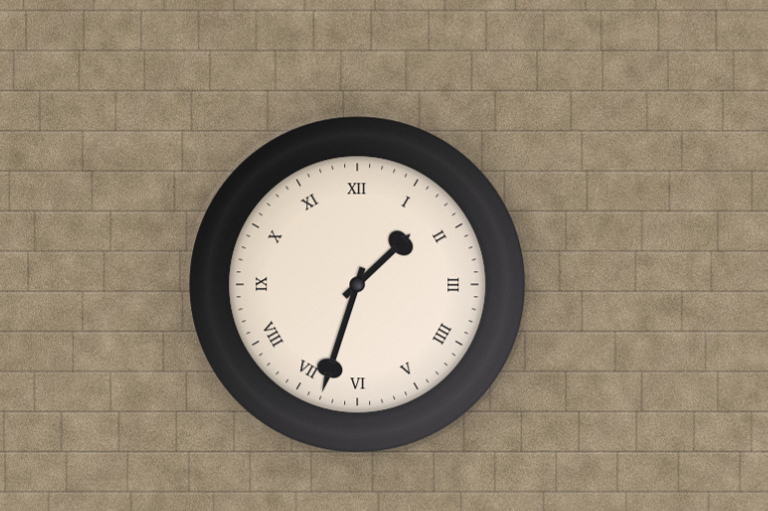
**1:33**
